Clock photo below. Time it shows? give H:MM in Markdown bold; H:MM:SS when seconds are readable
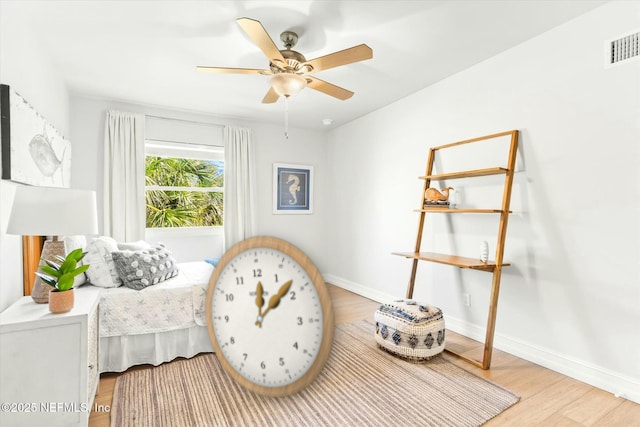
**12:08**
